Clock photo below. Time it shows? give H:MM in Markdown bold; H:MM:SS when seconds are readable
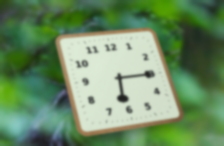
**6:15**
